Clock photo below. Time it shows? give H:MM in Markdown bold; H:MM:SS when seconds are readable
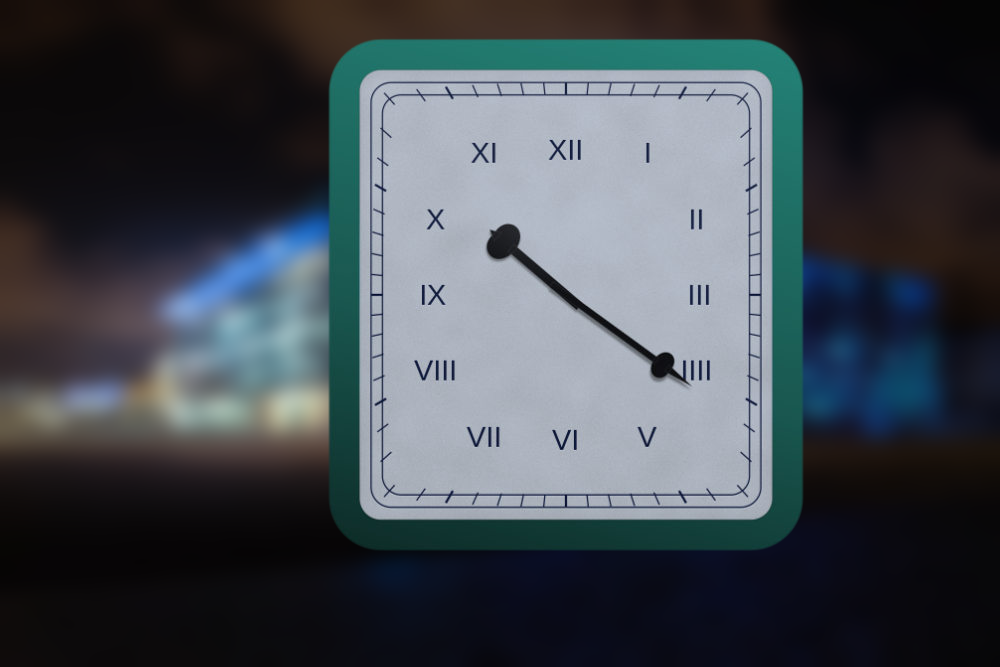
**10:21**
